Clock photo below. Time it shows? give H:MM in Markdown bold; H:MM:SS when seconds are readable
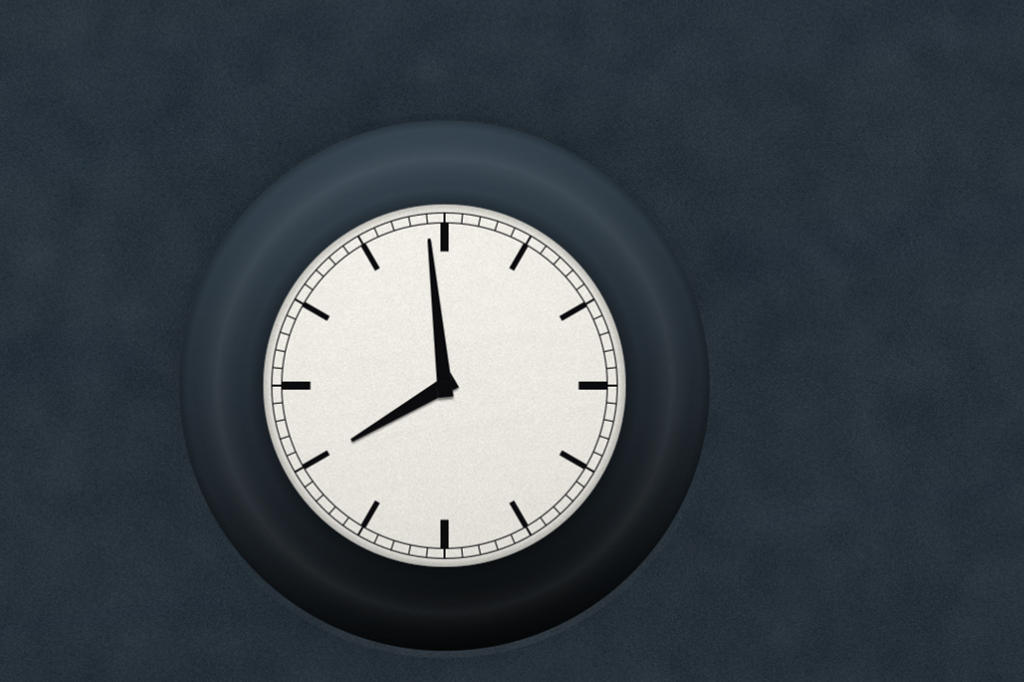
**7:59**
